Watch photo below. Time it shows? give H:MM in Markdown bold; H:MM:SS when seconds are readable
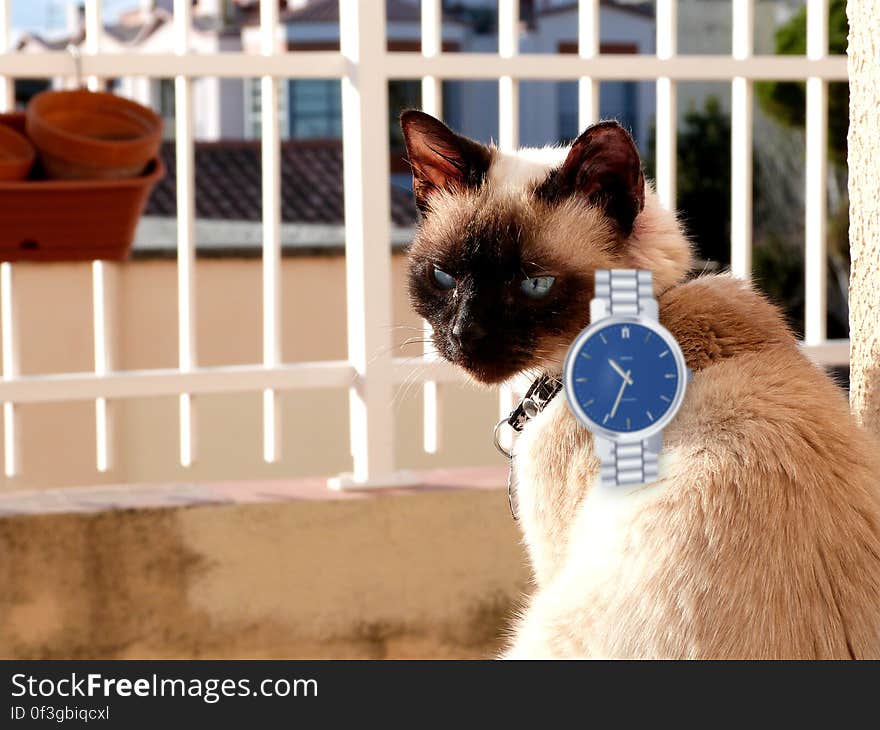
**10:34**
